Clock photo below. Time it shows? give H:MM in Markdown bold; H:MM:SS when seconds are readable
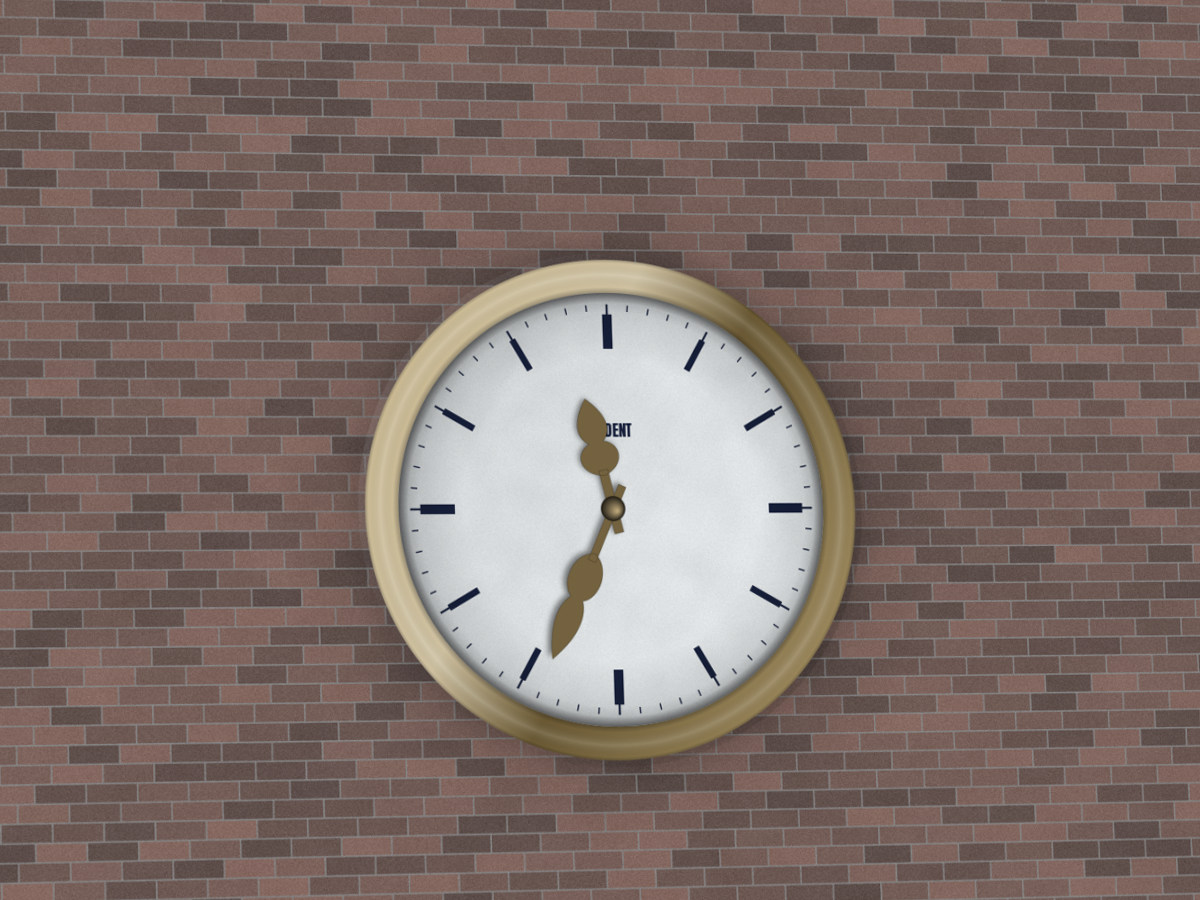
**11:34**
